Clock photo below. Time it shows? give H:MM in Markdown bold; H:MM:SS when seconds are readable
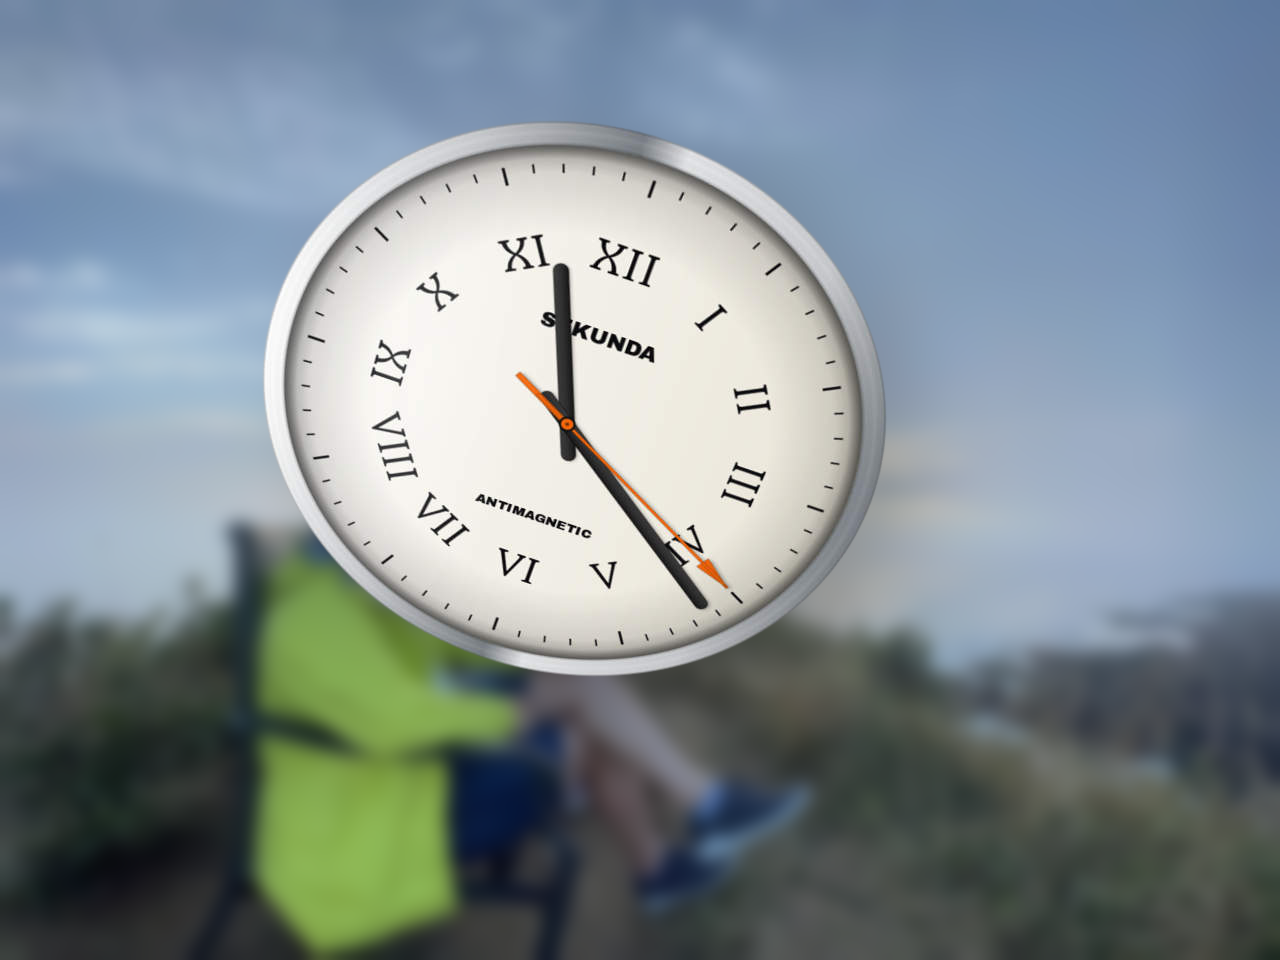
**11:21:20**
